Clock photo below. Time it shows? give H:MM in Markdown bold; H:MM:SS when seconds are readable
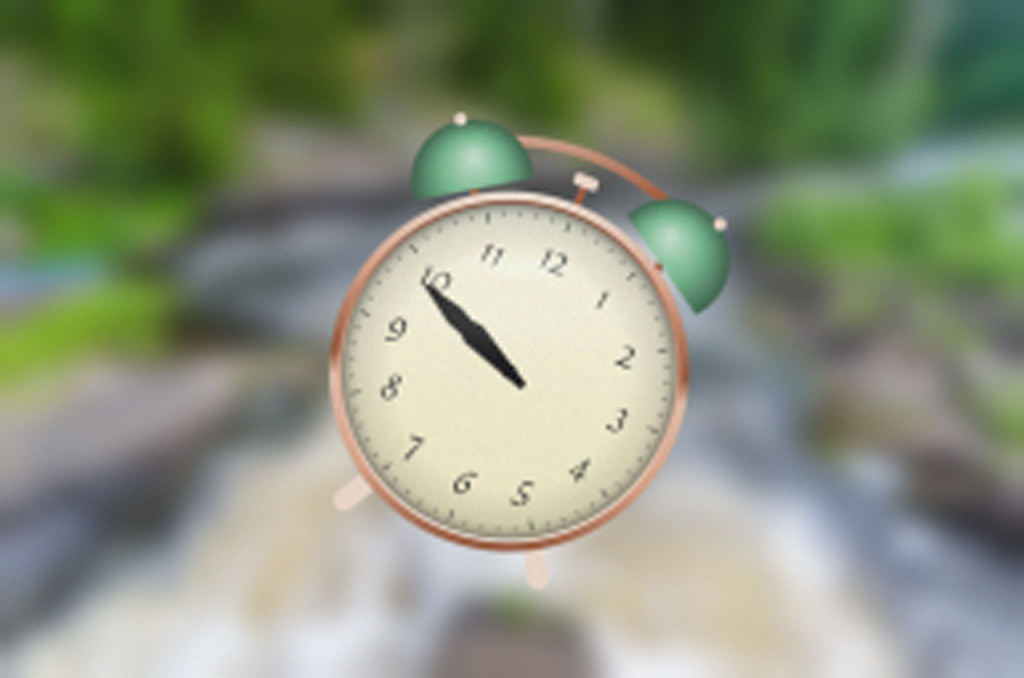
**9:49**
